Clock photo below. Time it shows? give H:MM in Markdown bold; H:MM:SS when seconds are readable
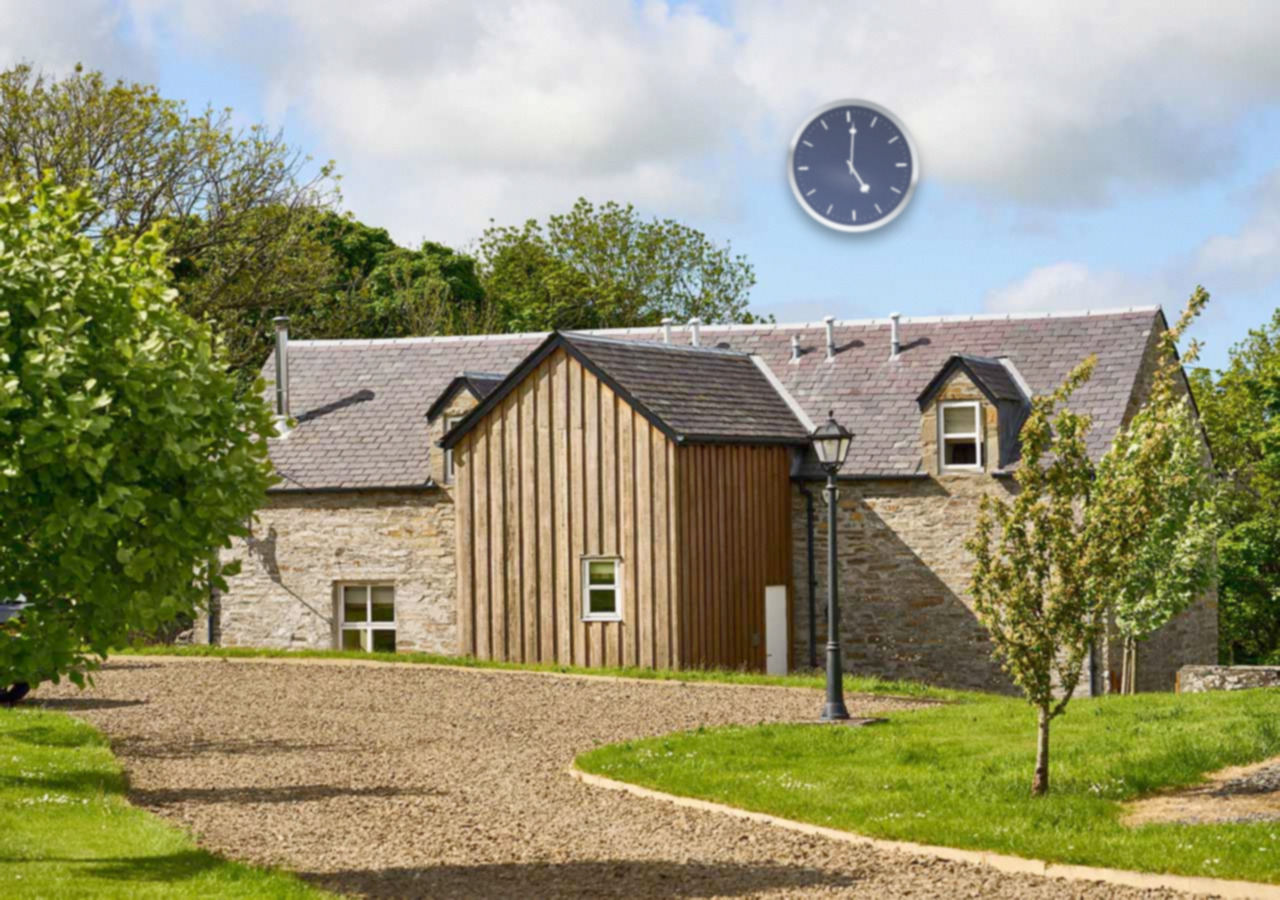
**5:01**
